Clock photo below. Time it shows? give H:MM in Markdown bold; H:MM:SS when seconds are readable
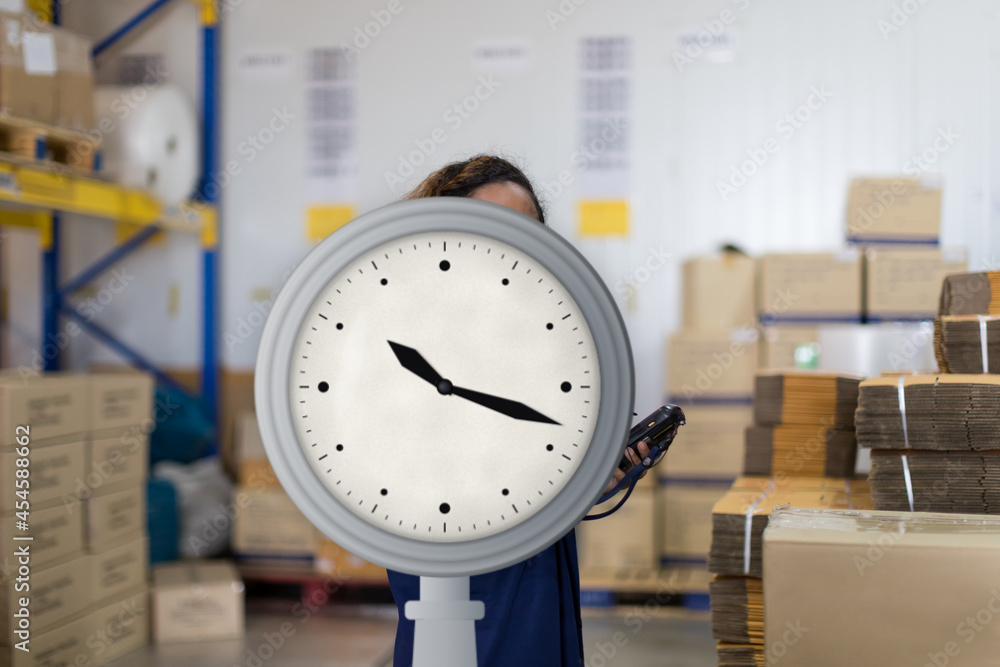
**10:18**
